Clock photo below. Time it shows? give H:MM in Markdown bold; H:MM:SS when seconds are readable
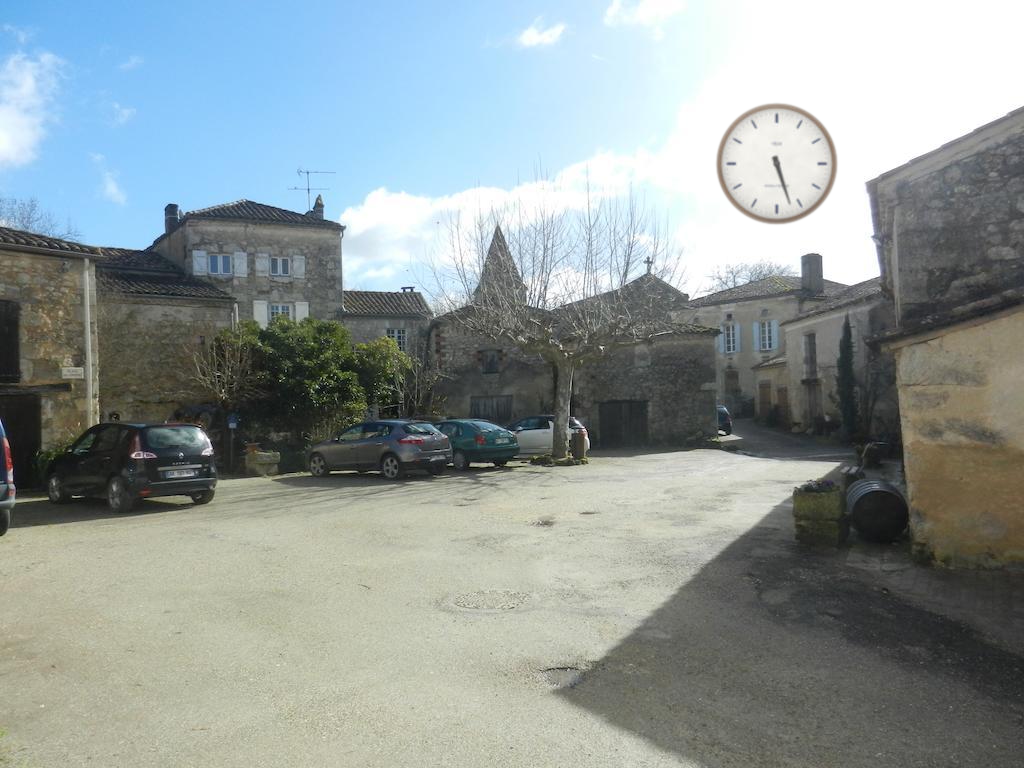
**5:27**
